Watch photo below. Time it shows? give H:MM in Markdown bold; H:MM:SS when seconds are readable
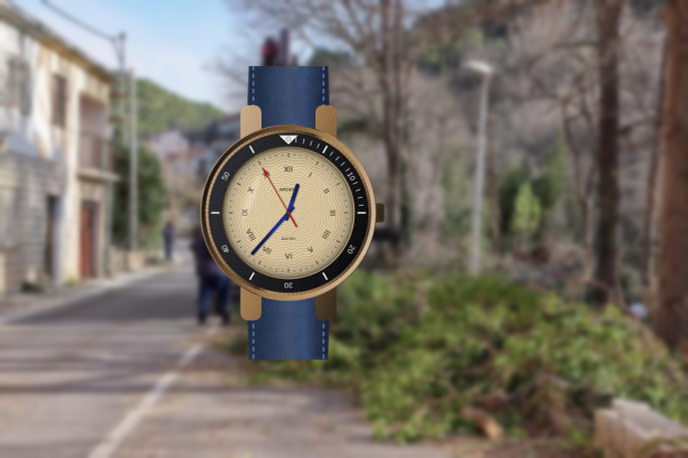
**12:36:55**
